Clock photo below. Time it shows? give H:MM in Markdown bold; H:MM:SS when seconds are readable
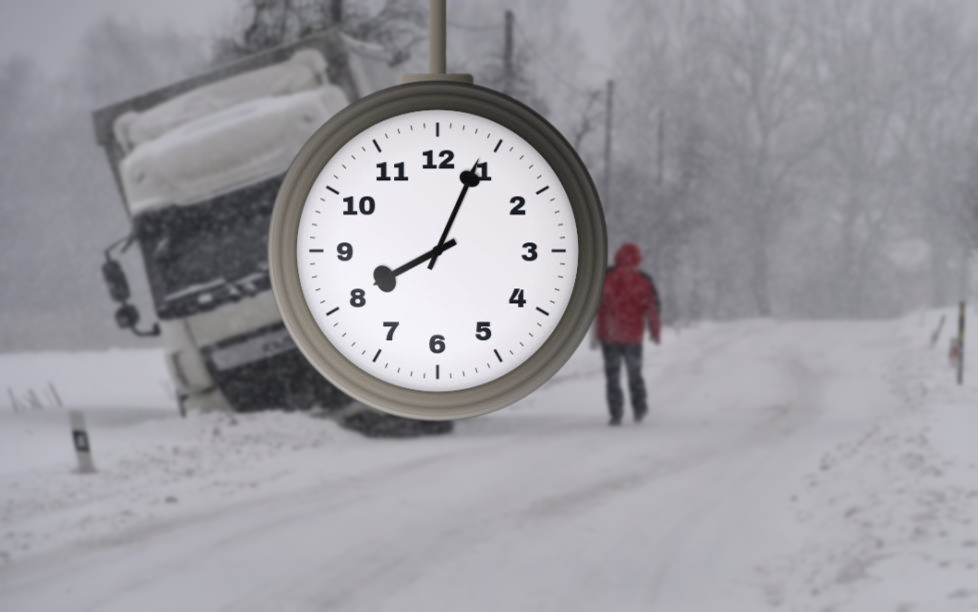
**8:04**
